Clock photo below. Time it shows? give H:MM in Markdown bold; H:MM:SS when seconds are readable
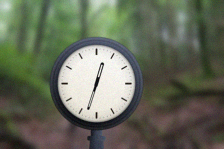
**12:33**
